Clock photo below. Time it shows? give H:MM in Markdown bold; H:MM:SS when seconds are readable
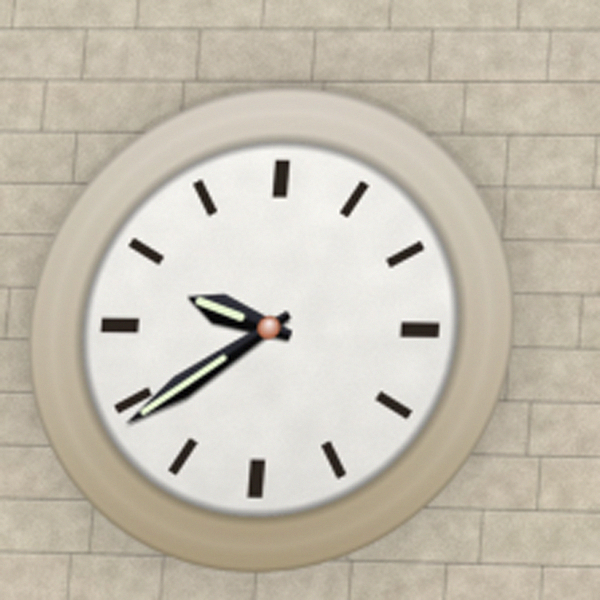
**9:39**
